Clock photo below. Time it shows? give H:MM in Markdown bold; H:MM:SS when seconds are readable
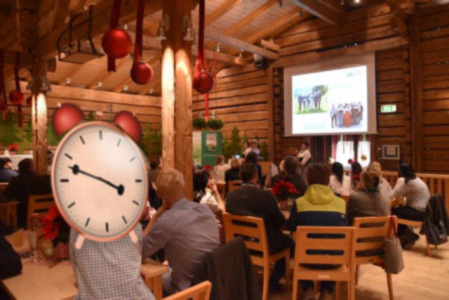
**3:48**
